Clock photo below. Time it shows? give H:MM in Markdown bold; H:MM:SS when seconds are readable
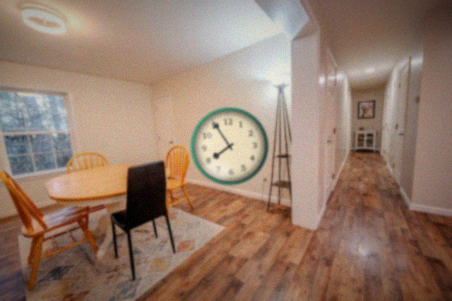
**7:55**
